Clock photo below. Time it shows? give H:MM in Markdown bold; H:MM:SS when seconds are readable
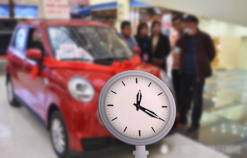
**12:20**
